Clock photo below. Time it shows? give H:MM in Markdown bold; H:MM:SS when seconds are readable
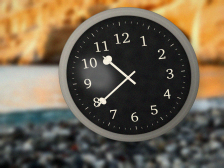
**10:39**
